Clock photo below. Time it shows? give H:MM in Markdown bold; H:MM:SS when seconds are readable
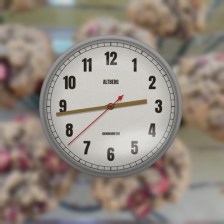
**2:43:38**
